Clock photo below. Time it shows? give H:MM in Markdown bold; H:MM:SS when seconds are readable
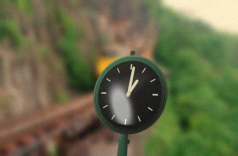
**1:01**
